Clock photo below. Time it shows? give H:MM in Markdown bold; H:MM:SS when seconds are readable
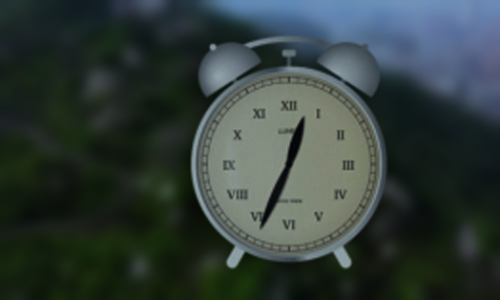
**12:34**
